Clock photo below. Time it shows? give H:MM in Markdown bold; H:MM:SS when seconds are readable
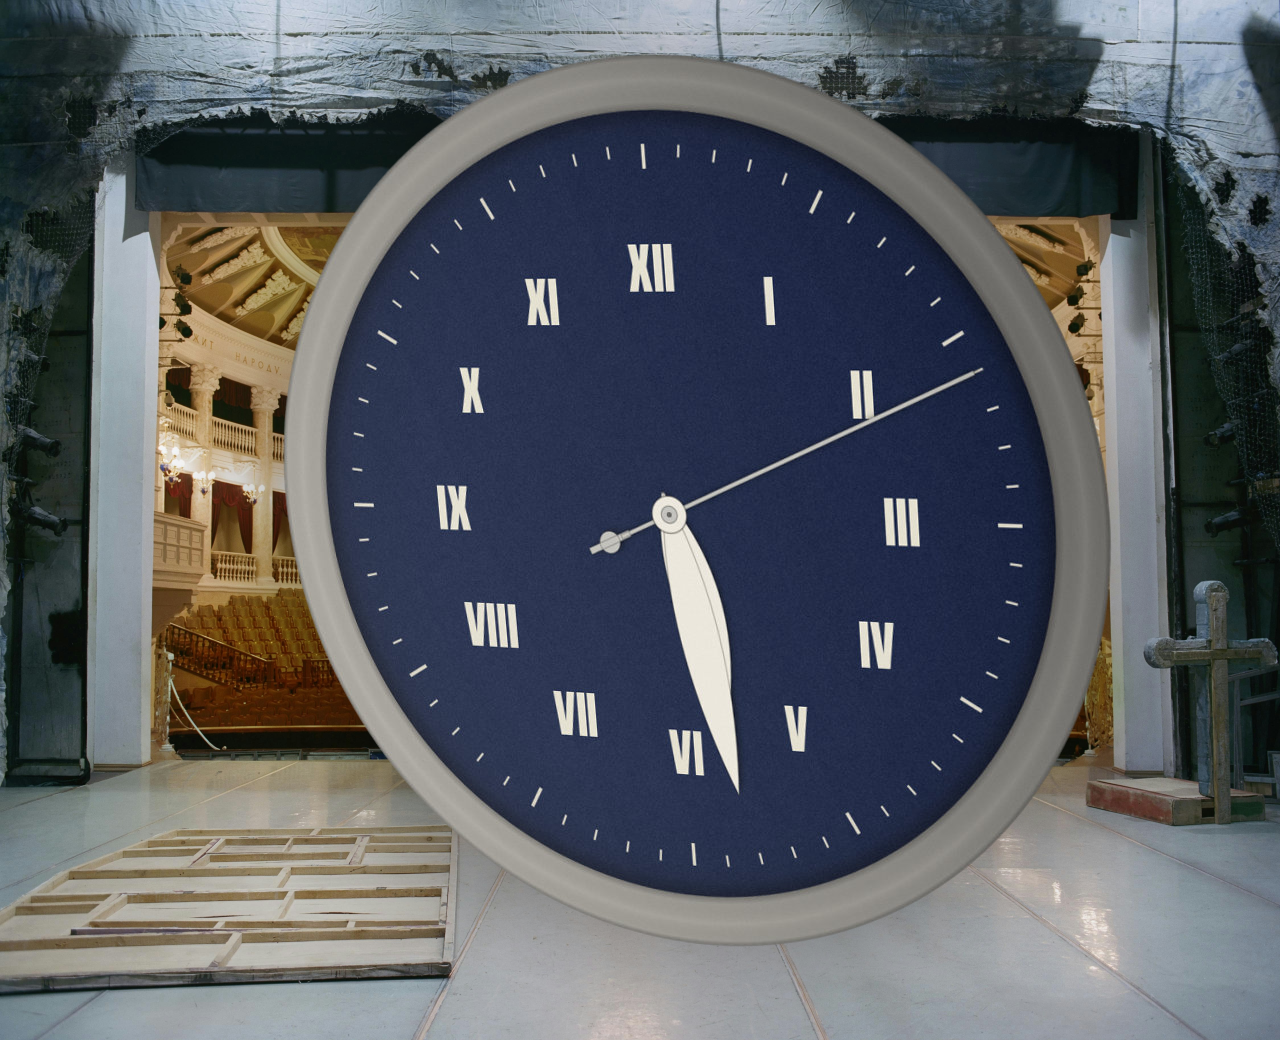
**5:28:11**
